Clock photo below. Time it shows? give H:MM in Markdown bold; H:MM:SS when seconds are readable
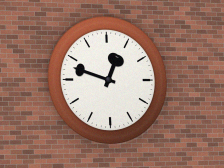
**12:48**
